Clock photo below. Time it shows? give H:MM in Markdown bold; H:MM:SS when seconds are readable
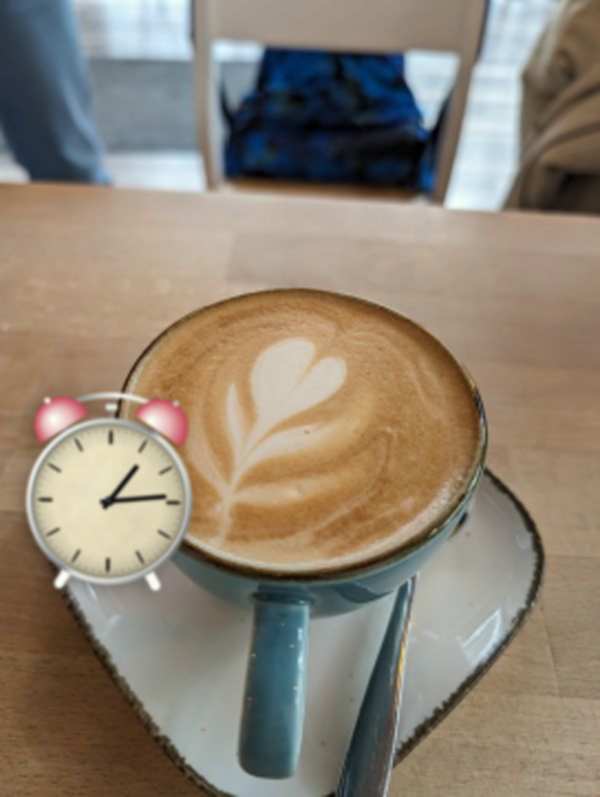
**1:14**
